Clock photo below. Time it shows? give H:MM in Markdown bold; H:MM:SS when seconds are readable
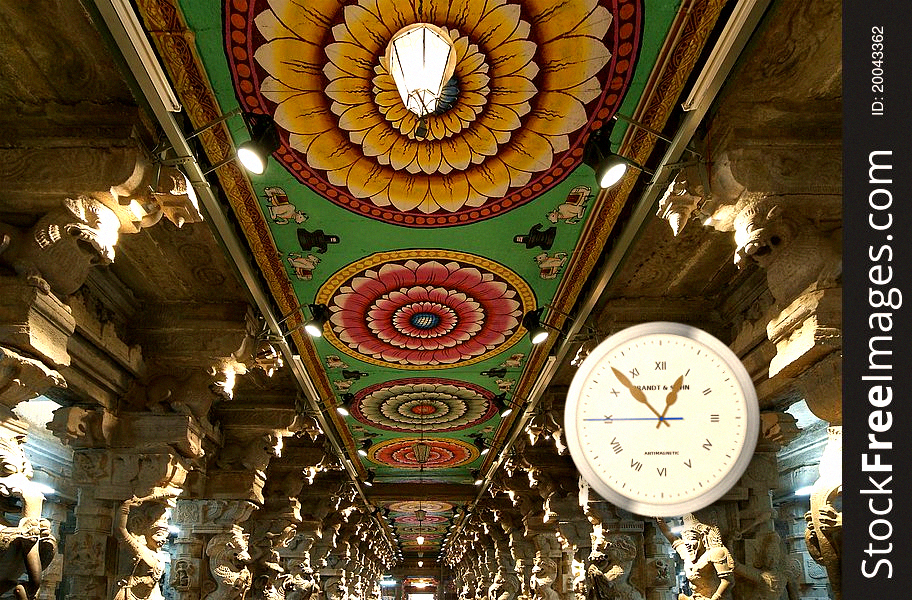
**12:52:45**
